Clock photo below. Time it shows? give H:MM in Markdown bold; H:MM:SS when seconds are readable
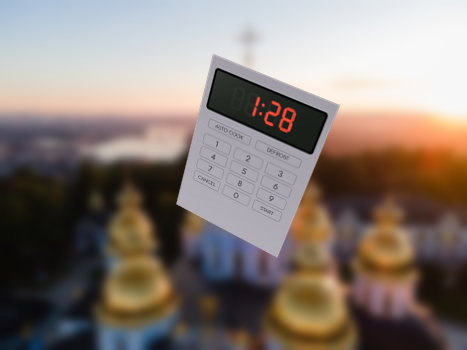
**1:28**
